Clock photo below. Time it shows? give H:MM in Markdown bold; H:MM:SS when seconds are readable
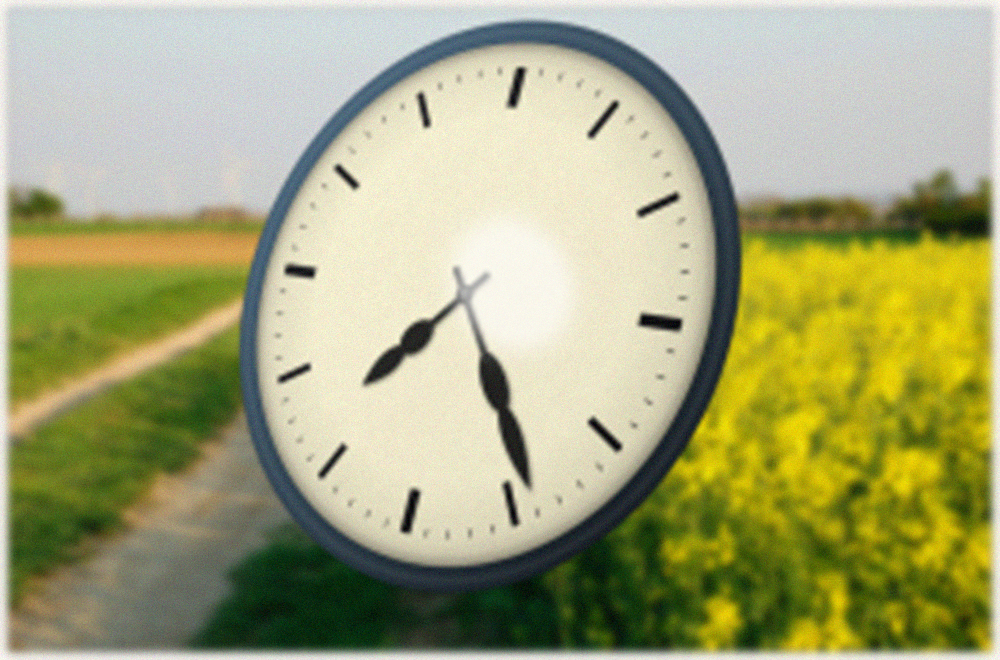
**7:24**
